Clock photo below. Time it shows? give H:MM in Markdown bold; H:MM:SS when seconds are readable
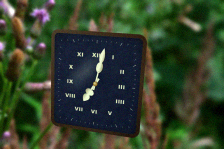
**7:02**
